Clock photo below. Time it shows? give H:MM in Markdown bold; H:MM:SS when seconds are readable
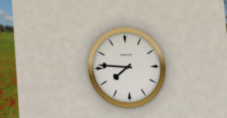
**7:46**
